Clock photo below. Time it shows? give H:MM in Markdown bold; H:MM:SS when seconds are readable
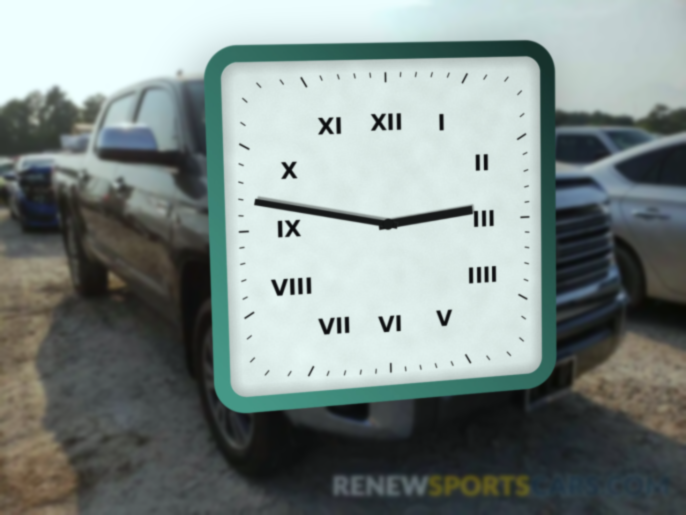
**2:47**
